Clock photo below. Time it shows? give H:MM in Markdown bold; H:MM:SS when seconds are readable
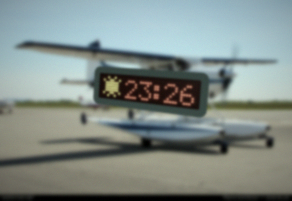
**23:26**
